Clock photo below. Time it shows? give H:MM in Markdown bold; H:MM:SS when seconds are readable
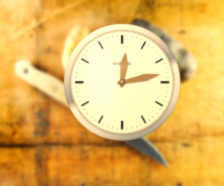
**12:13**
